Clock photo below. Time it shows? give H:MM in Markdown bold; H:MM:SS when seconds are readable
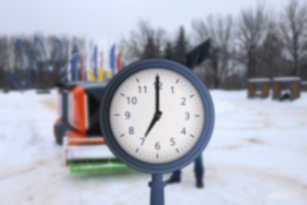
**7:00**
